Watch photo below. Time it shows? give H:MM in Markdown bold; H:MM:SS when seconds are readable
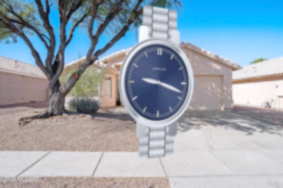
**9:18**
